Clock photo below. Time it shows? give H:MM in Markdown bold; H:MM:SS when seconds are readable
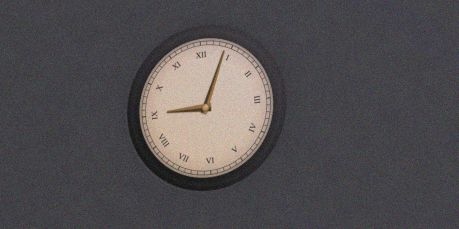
**9:04**
